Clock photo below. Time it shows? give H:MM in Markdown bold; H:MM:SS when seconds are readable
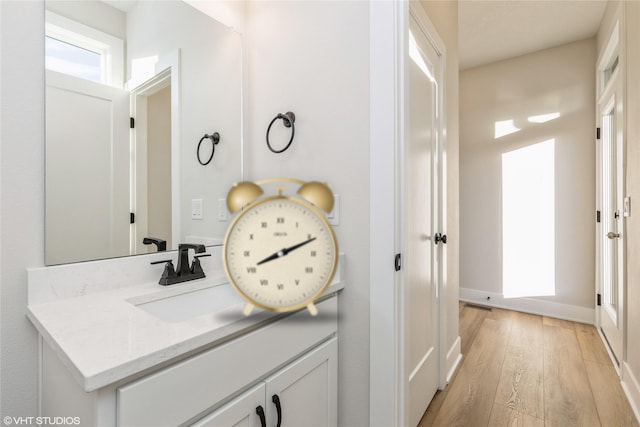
**8:11**
